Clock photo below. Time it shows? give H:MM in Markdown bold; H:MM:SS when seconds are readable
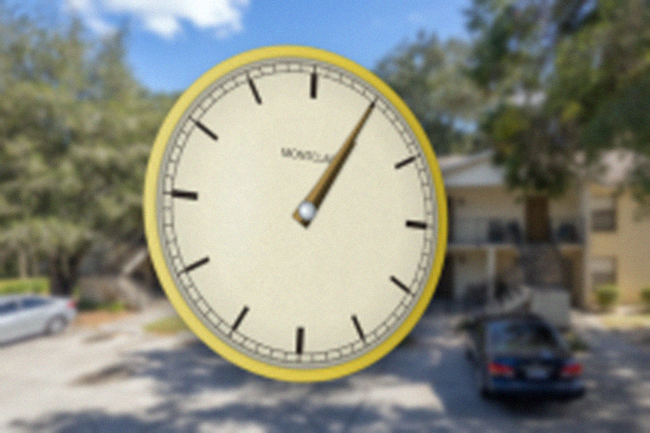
**1:05**
